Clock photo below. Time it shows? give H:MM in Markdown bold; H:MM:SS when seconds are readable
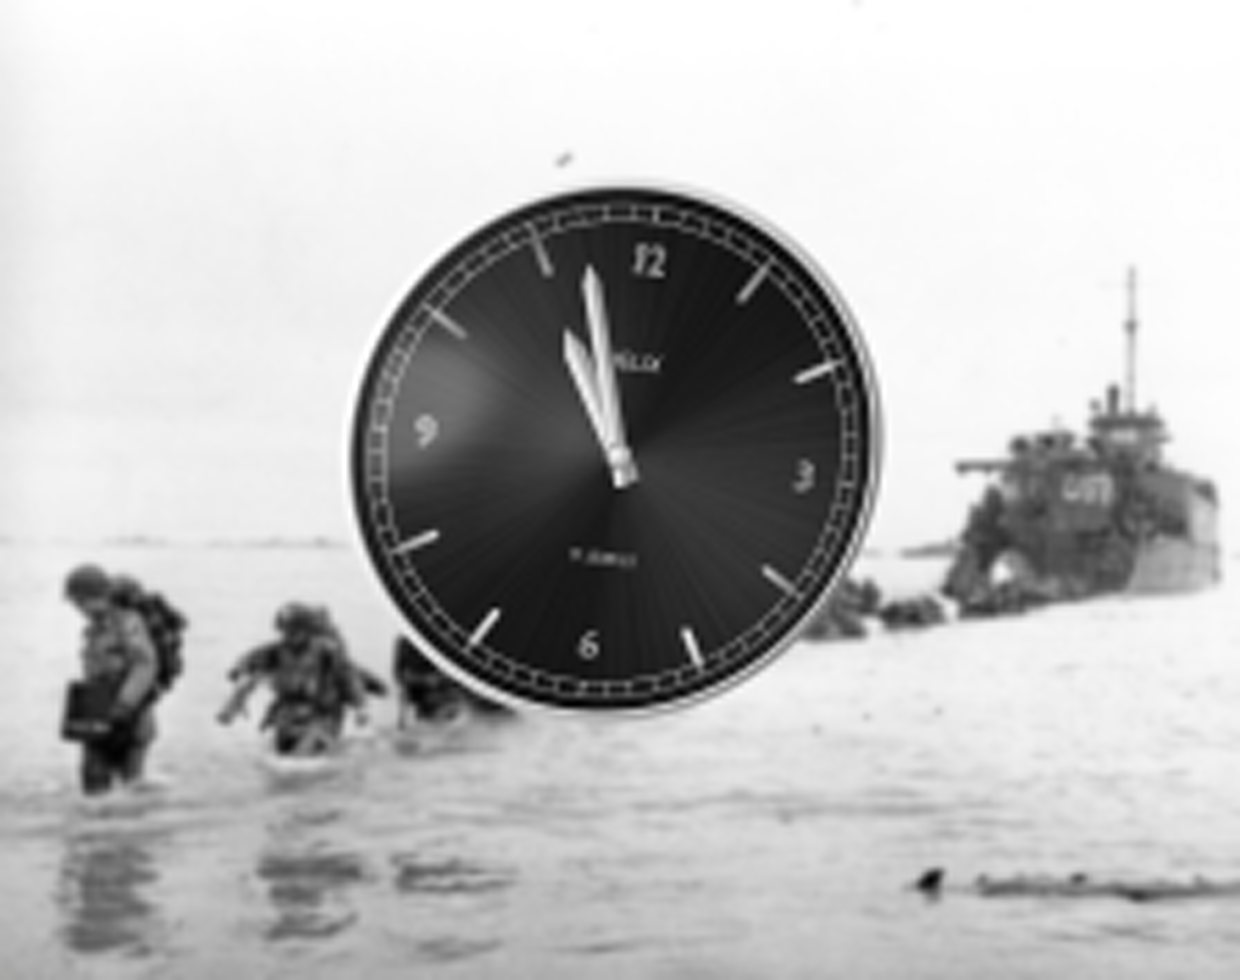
**10:57**
